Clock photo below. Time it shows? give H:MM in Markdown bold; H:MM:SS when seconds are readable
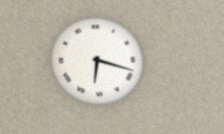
**6:18**
